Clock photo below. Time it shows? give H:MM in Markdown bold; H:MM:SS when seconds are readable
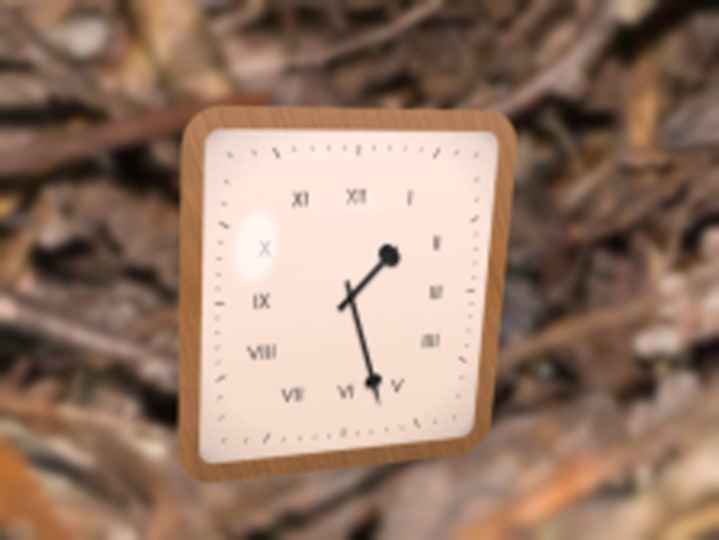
**1:27**
